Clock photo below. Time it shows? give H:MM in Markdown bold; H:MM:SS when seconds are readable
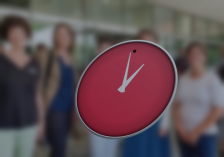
**12:59**
